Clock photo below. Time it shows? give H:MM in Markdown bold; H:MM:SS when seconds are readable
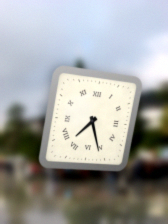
**7:26**
